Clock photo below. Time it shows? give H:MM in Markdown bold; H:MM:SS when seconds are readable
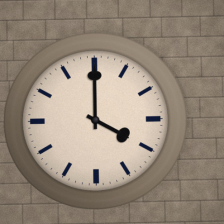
**4:00**
